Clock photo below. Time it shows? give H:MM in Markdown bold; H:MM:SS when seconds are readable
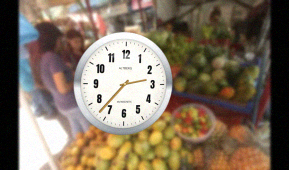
**2:37**
